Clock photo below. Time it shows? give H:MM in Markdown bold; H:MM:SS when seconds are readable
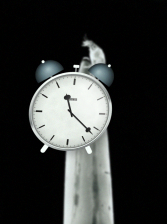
**11:22**
